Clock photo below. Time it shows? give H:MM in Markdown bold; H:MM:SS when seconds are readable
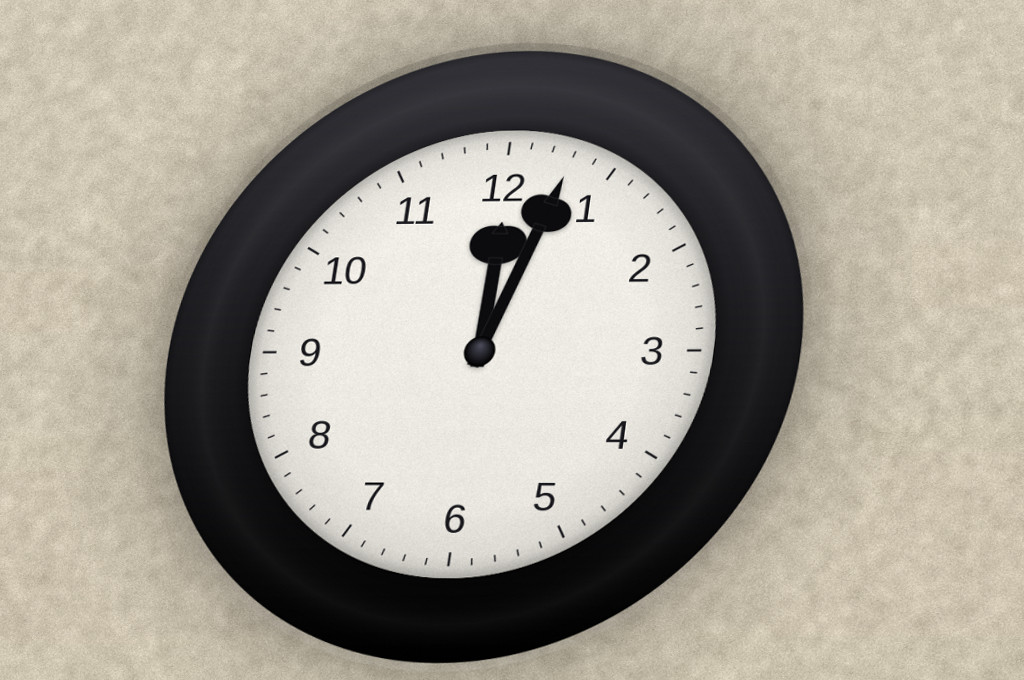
**12:03**
